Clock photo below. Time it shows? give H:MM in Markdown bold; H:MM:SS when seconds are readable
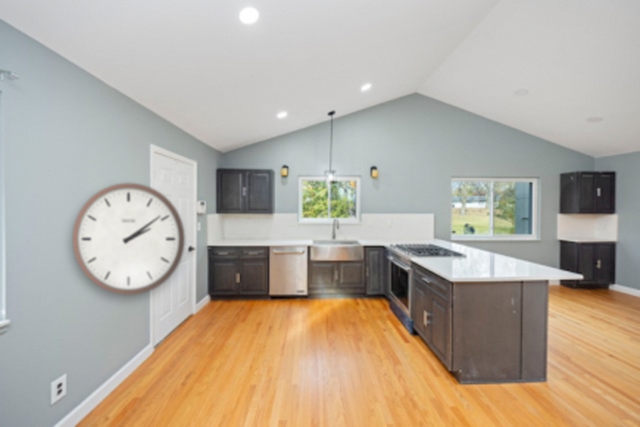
**2:09**
